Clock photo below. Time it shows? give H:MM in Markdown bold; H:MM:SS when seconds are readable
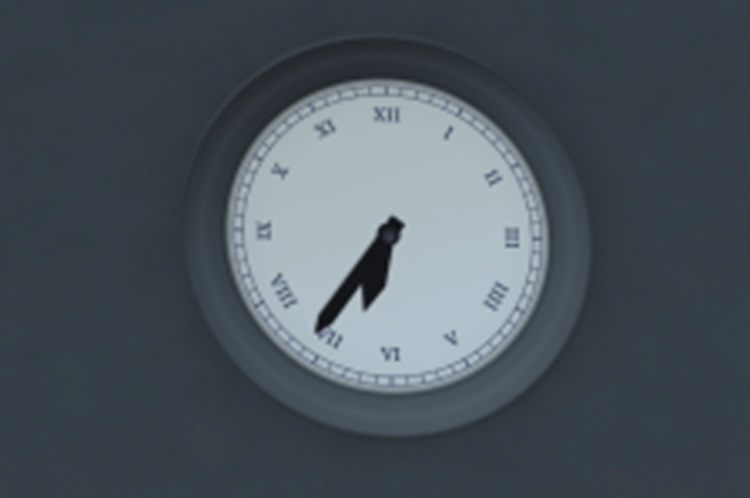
**6:36**
